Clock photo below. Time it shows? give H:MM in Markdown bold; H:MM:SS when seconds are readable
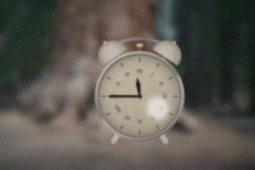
**11:45**
